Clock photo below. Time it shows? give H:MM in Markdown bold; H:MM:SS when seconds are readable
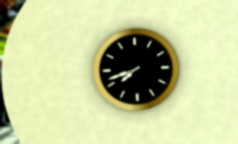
**7:42**
